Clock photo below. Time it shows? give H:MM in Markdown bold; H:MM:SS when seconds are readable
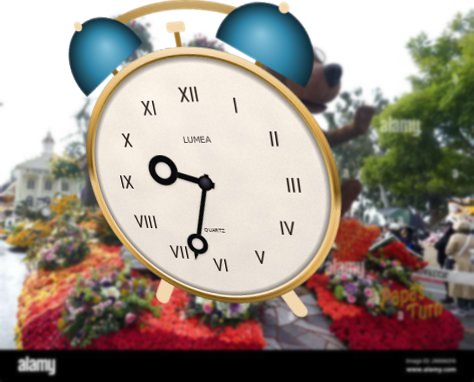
**9:33**
